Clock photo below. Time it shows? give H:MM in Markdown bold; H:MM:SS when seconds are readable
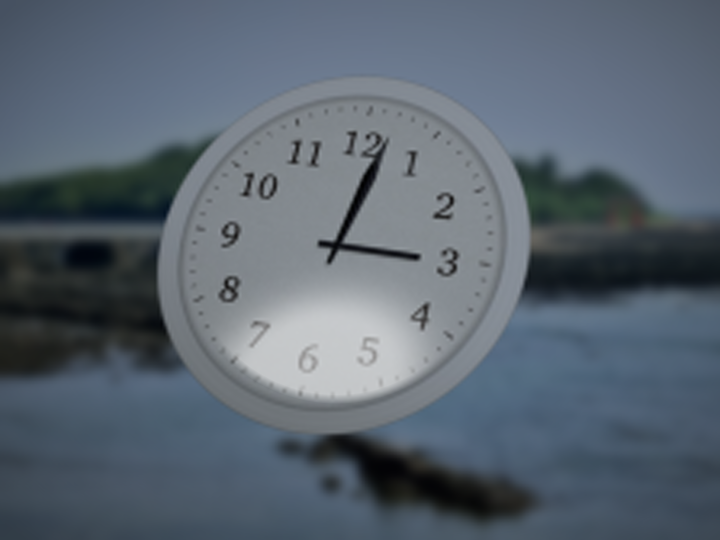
**3:02**
